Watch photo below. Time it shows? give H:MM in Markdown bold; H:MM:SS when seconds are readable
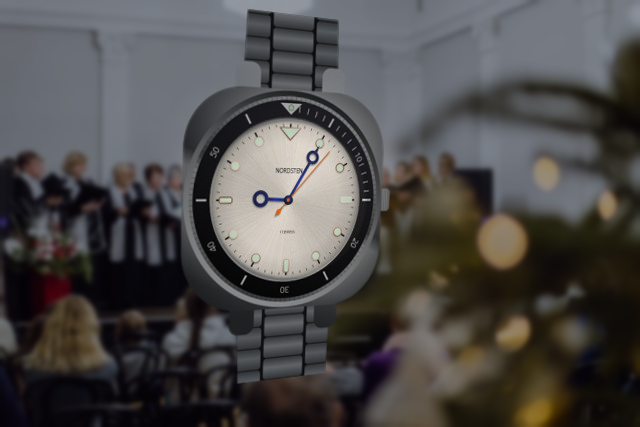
**9:05:07**
